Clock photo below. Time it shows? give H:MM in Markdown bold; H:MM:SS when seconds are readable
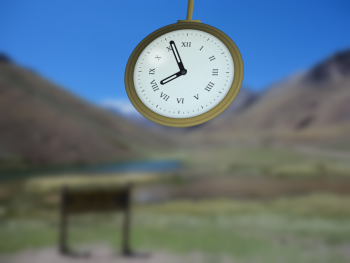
**7:56**
